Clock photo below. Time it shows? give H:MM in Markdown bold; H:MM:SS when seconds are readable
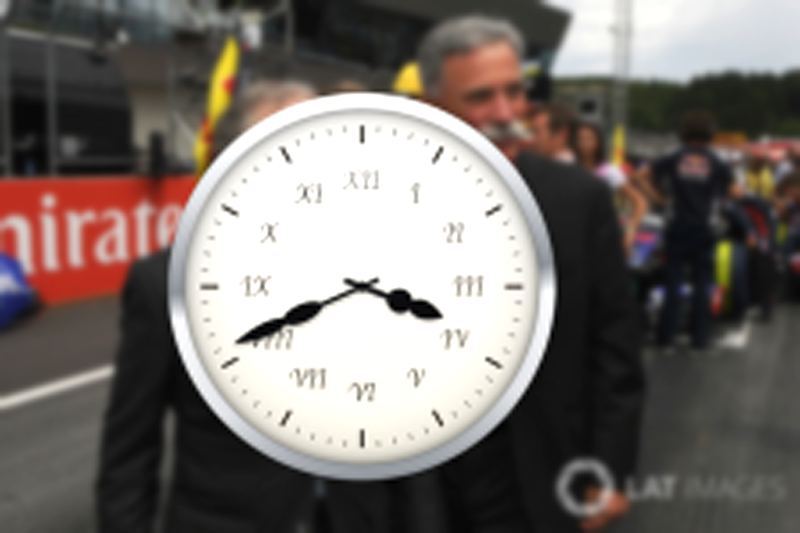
**3:41**
